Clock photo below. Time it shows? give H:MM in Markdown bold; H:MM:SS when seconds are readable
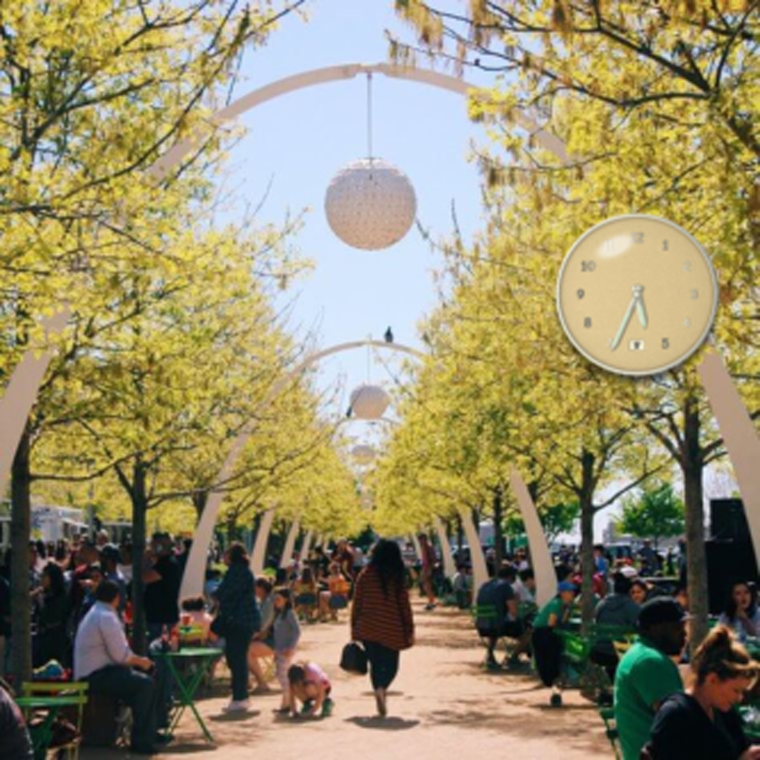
**5:34**
